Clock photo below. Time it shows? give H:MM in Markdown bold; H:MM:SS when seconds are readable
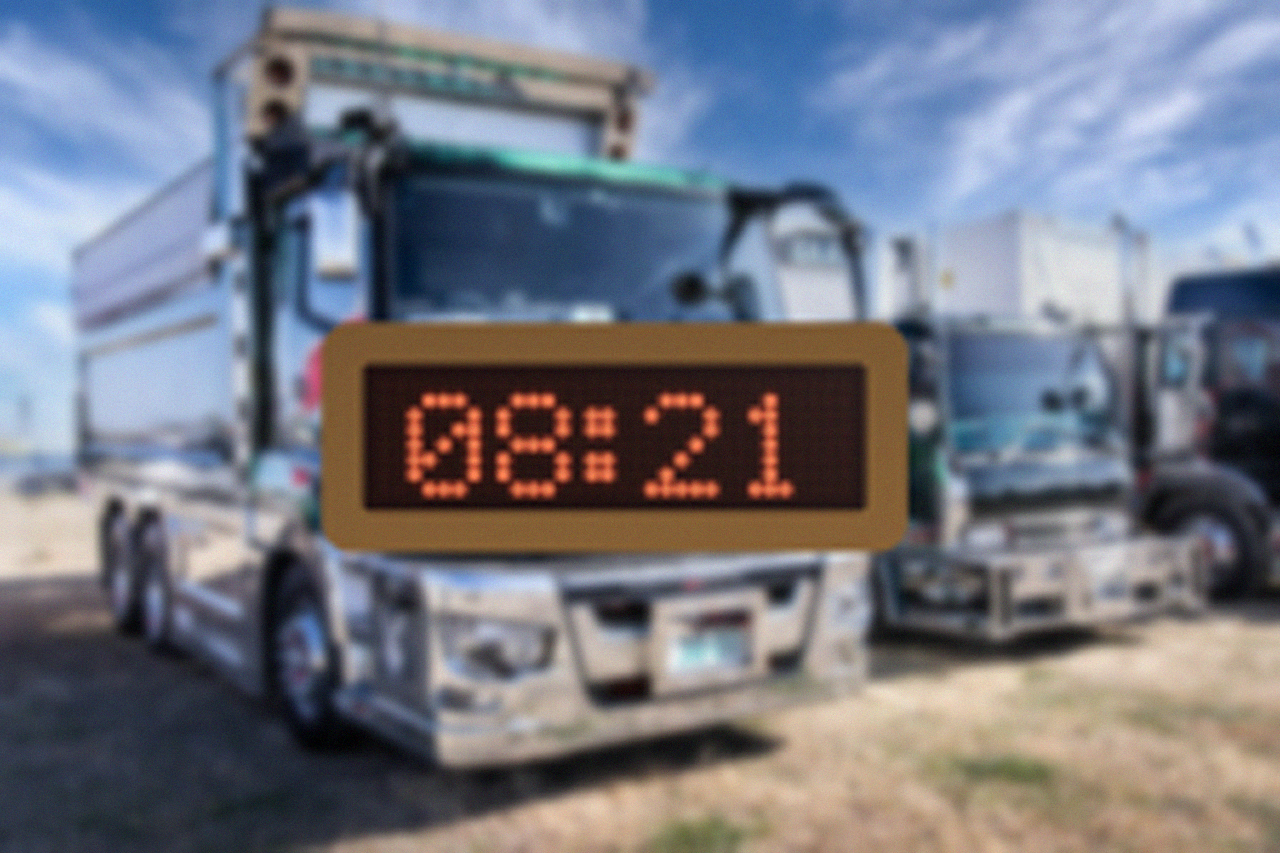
**8:21**
